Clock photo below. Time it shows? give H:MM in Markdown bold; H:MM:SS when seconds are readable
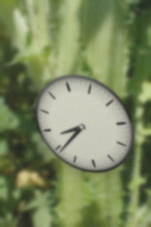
**8:39**
